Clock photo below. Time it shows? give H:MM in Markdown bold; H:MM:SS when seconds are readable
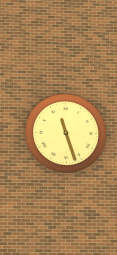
**11:27**
